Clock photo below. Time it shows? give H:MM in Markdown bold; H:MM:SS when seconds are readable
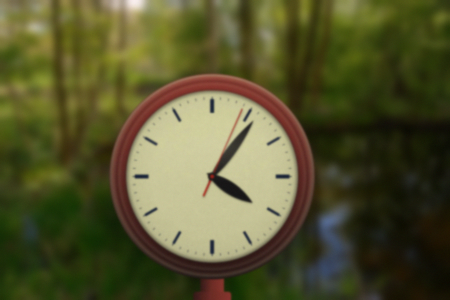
**4:06:04**
